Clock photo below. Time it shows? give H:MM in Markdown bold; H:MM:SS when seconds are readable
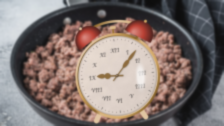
**9:07**
